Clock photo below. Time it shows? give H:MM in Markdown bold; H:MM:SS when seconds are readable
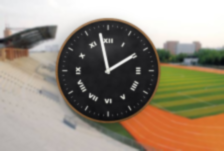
**1:58**
